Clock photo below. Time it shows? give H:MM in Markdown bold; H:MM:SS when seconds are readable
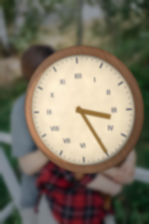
**3:25**
